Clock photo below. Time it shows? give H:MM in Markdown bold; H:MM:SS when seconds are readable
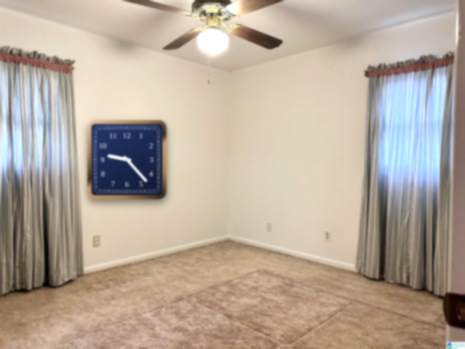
**9:23**
